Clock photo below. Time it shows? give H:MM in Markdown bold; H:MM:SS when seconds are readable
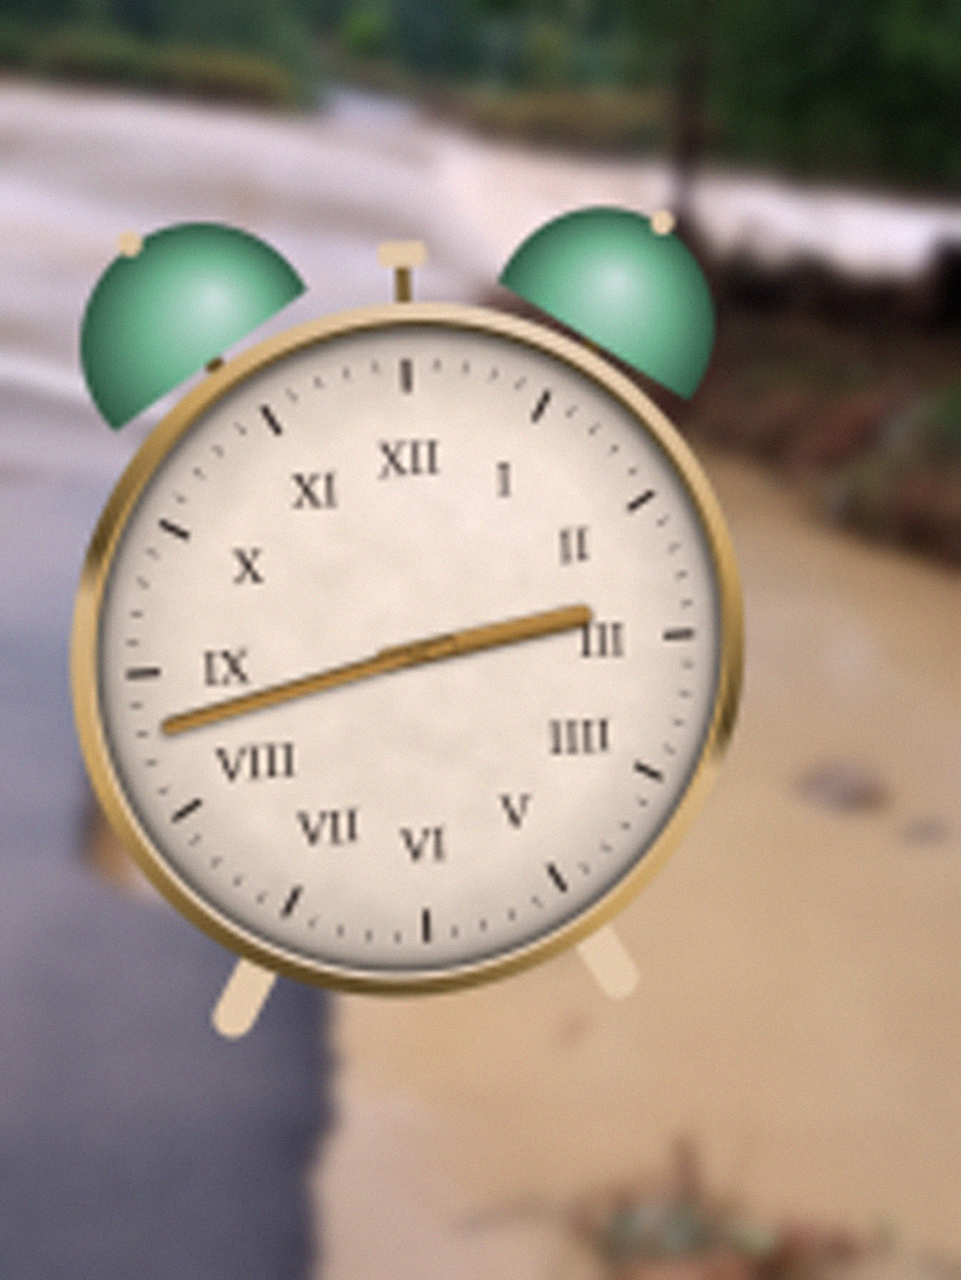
**2:43**
